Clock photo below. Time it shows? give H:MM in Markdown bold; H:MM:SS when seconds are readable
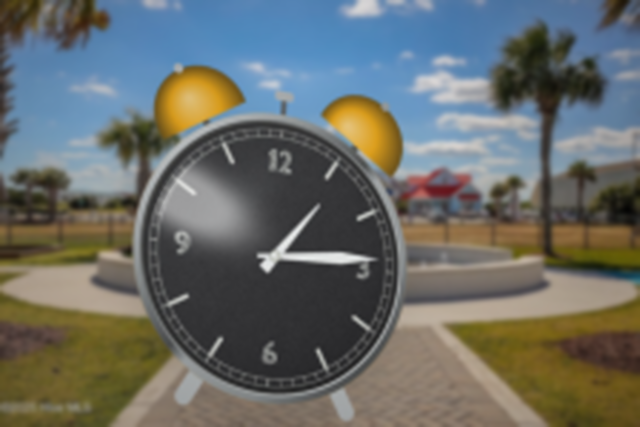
**1:14**
